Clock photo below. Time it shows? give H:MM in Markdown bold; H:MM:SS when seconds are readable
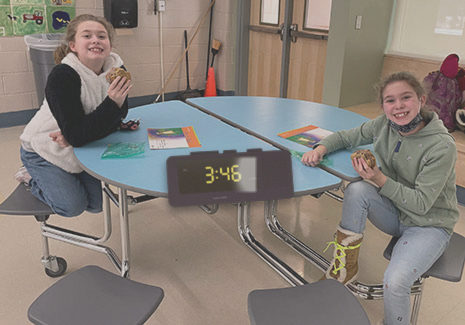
**3:46**
